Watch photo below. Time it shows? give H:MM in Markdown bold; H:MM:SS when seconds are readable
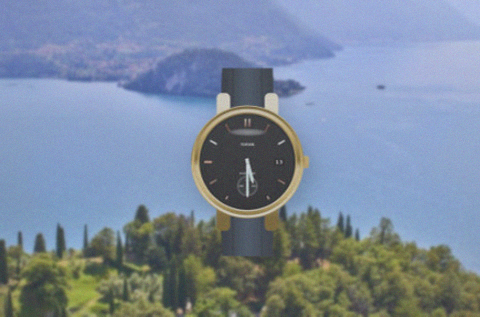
**5:30**
